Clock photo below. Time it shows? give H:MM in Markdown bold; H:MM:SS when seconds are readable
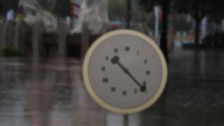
**10:22**
